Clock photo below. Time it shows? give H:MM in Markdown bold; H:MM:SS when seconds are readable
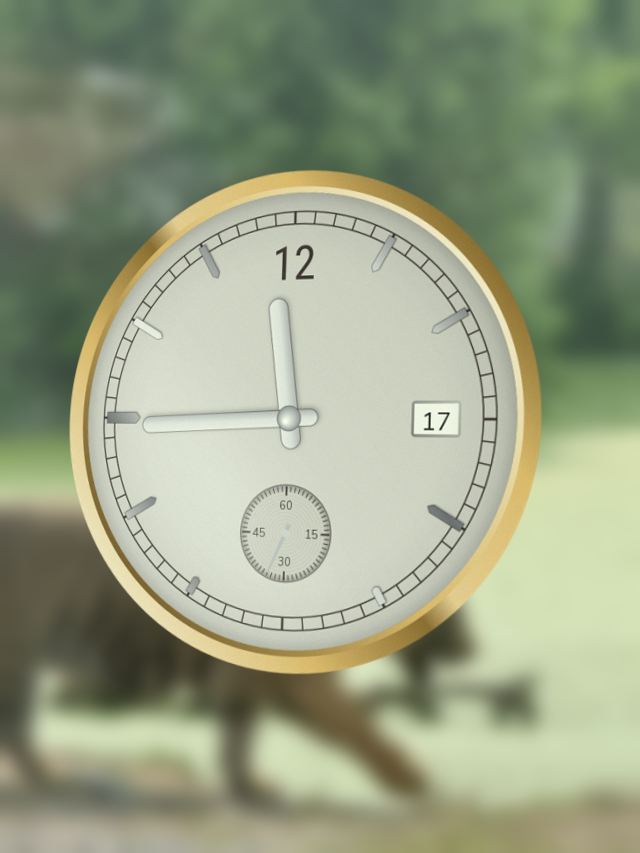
**11:44:34**
